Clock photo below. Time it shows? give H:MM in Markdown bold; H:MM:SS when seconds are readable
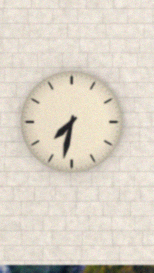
**7:32**
